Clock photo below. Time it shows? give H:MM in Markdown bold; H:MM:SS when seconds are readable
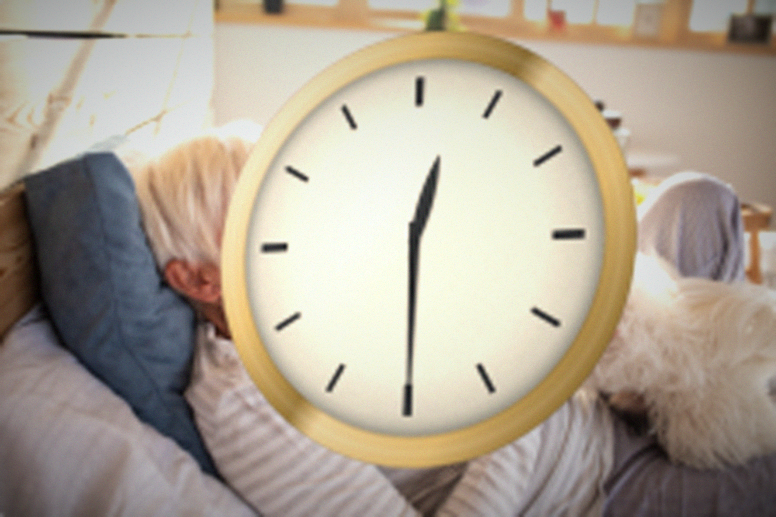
**12:30**
